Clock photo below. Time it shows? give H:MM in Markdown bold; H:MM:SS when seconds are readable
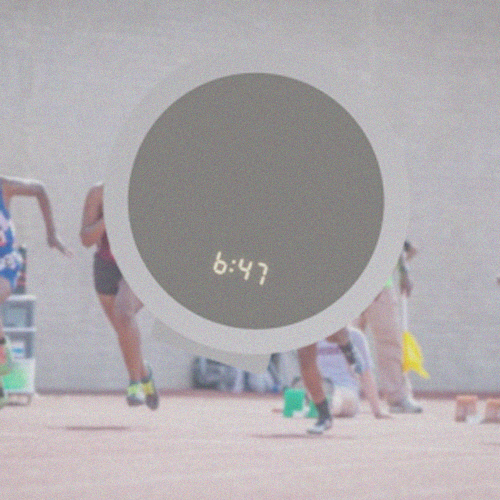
**6:47**
